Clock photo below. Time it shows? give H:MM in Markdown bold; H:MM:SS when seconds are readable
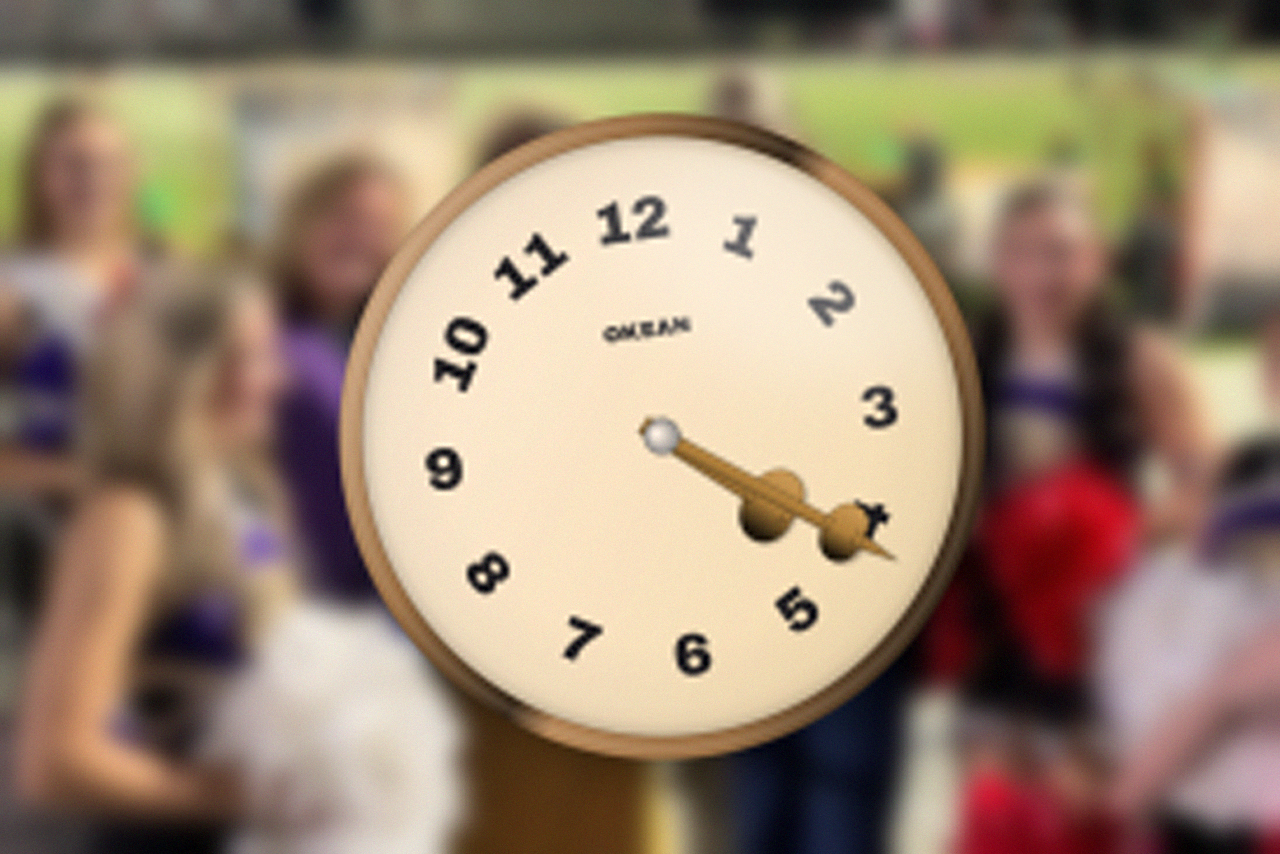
**4:21**
